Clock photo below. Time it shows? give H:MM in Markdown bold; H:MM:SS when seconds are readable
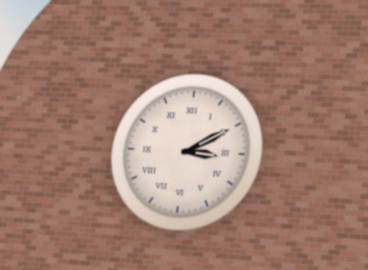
**3:10**
